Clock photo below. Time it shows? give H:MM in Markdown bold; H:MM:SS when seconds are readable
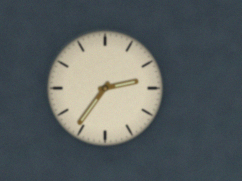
**2:36**
